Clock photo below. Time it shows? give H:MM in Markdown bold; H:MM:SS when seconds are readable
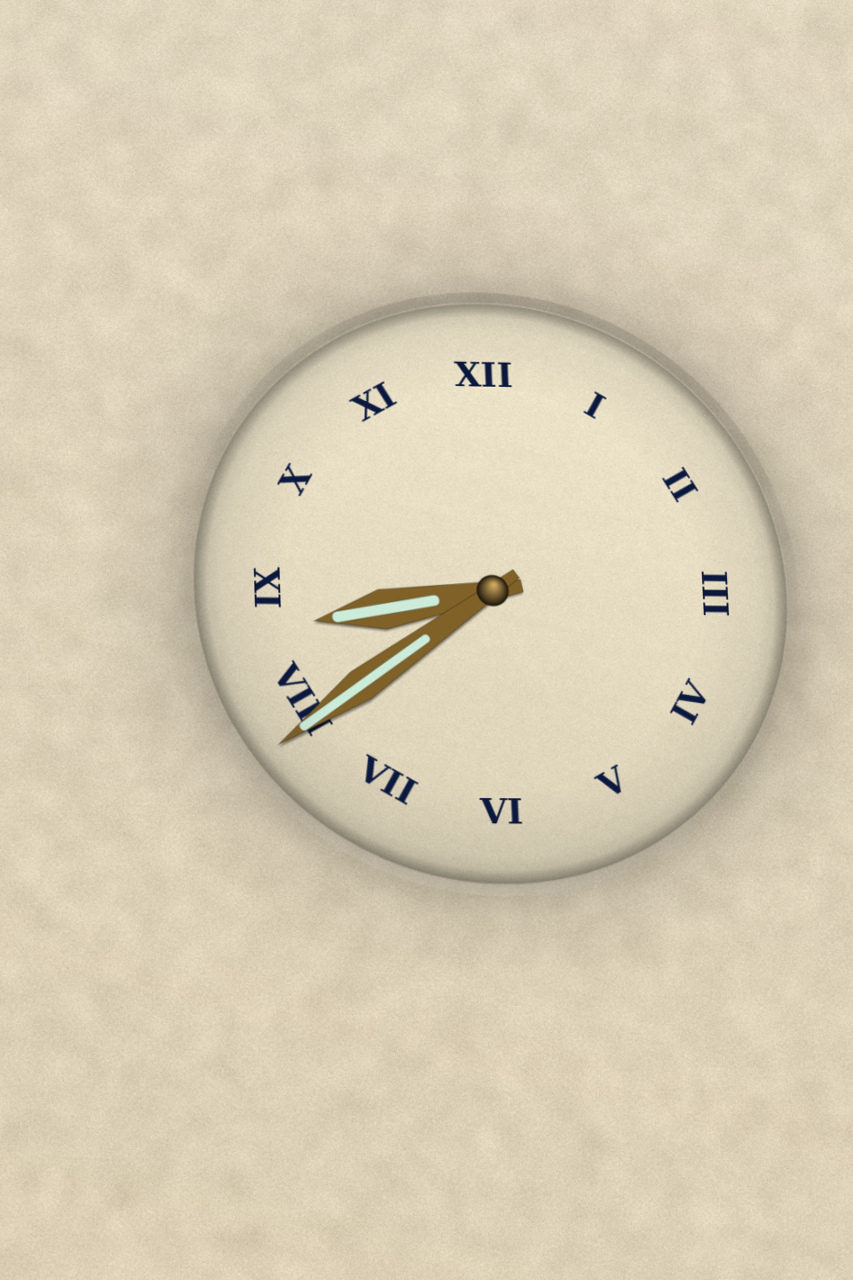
**8:39**
